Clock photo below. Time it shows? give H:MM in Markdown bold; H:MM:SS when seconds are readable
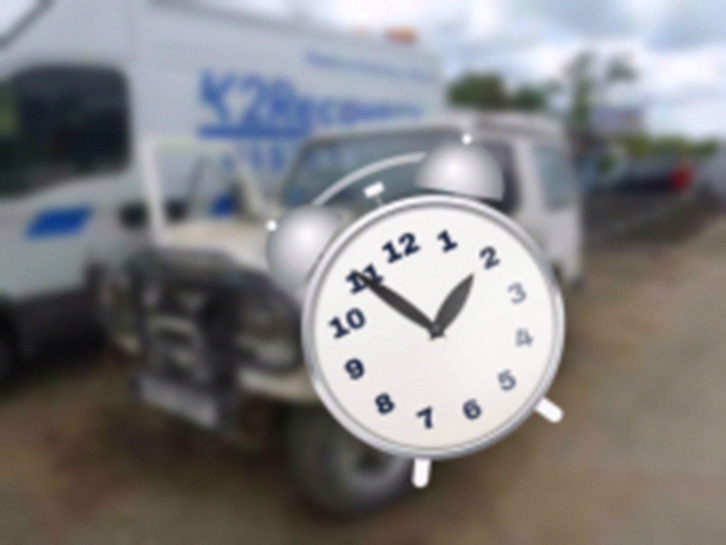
**1:55**
